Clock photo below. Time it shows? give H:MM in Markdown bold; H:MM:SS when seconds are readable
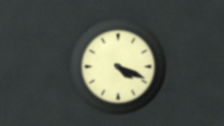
**4:19**
